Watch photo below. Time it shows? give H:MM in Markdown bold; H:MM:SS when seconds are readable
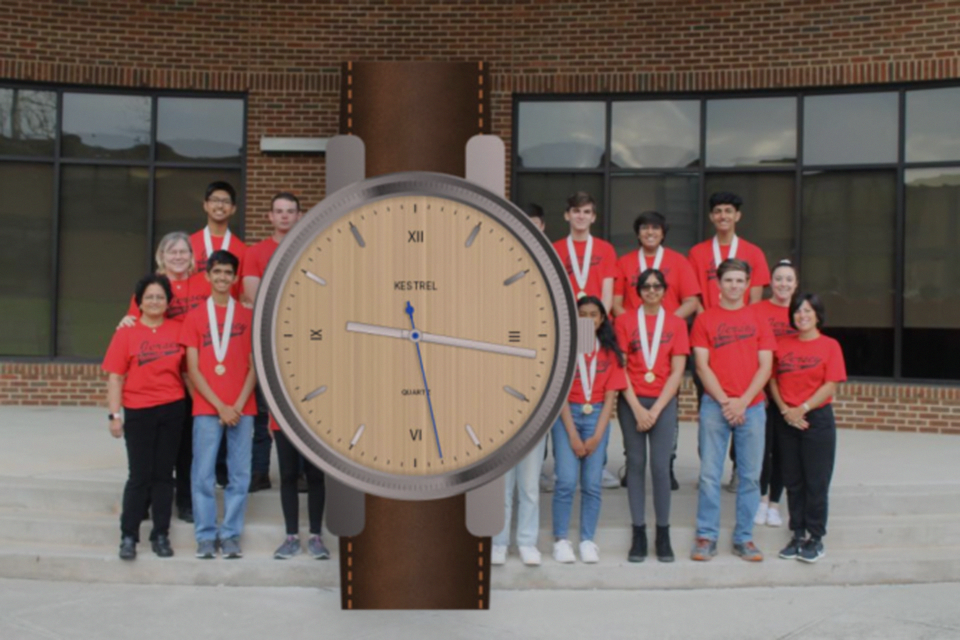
**9:16:28**
